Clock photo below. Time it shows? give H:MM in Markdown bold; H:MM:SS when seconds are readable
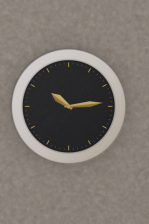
**10:14**
